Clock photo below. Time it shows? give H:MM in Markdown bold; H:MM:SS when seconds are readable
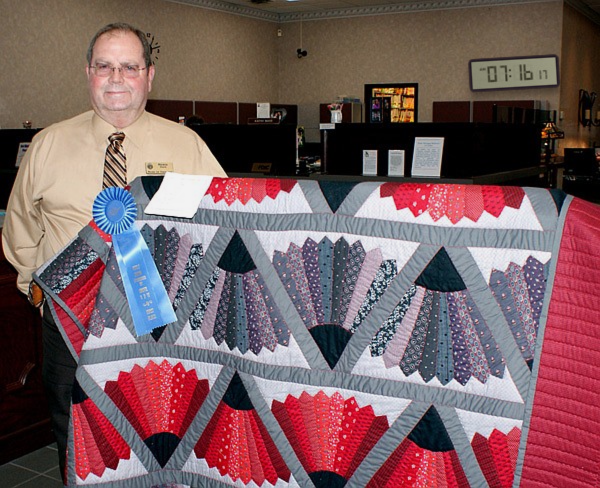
**7:16**
